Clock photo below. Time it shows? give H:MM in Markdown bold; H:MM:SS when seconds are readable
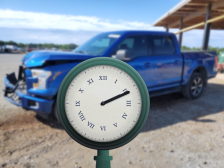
**2:11**
